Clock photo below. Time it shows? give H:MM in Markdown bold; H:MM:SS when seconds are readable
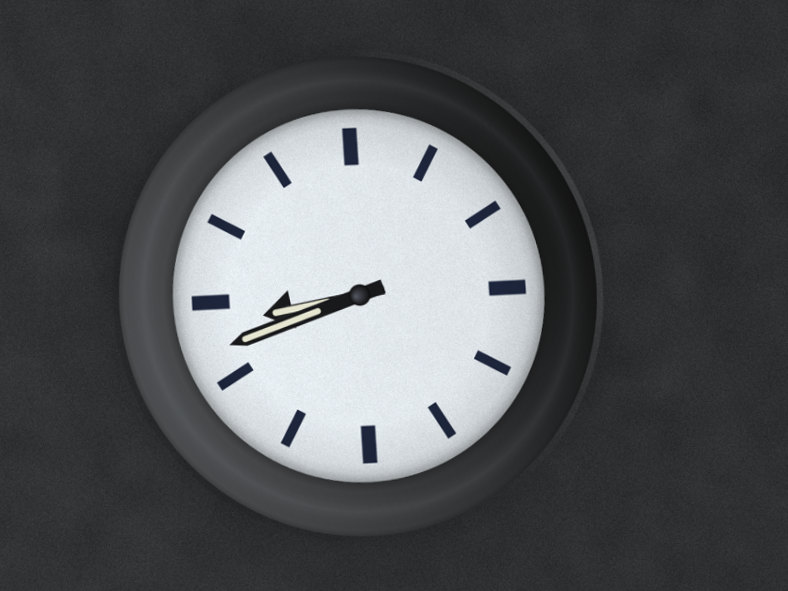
**8:42**
